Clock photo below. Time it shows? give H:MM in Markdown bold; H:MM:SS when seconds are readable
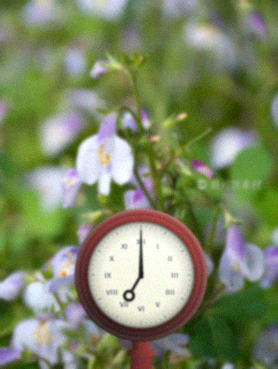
**7:00**
